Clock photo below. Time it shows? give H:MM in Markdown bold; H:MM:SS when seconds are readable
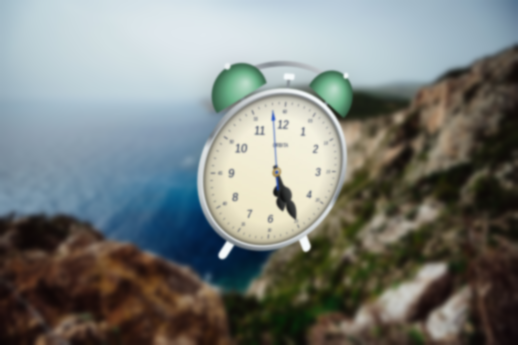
**5:24:58**
